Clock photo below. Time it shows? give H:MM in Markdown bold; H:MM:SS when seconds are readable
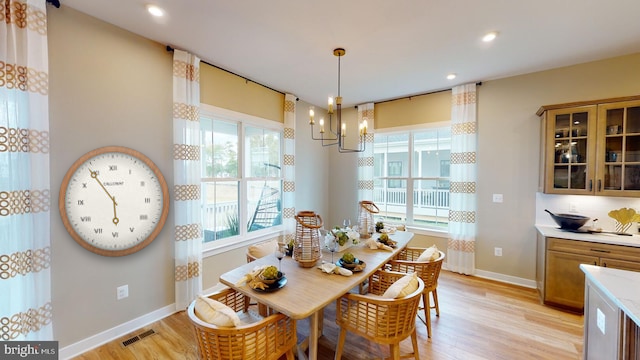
**5:54**
